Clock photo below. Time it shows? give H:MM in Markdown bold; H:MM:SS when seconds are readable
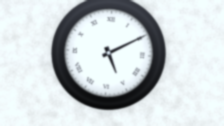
**5:10**
